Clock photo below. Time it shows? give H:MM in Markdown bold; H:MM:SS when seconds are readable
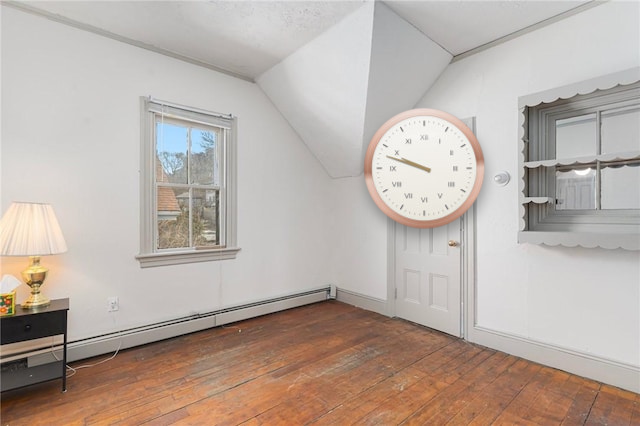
**9:48**
